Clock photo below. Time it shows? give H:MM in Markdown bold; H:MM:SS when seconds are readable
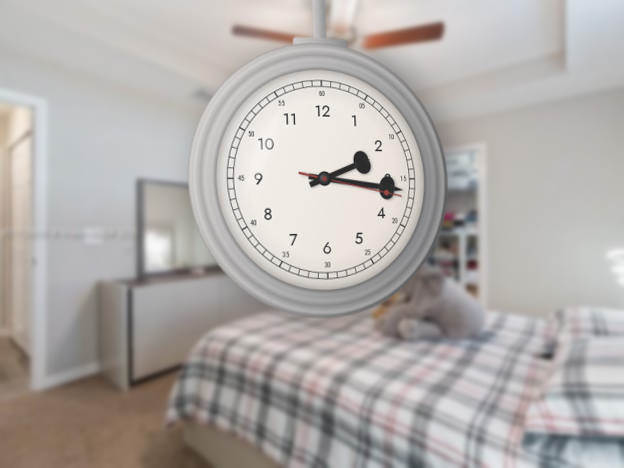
**2:16:17**
